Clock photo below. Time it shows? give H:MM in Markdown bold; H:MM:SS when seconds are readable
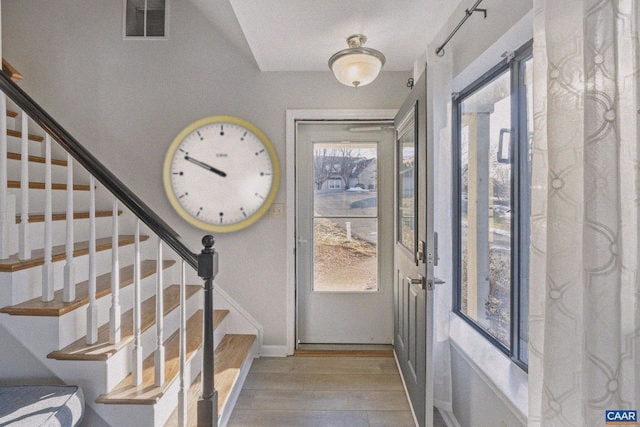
**9:49**
